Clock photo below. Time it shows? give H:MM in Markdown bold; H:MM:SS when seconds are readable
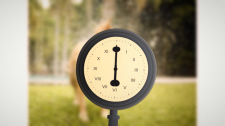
**6:00**
